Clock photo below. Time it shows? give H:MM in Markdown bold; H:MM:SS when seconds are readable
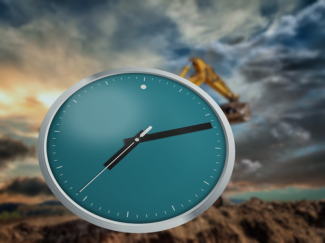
**7:11:36**
